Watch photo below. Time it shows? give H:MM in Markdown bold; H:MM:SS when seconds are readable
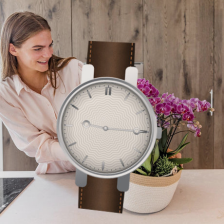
**9:15**
